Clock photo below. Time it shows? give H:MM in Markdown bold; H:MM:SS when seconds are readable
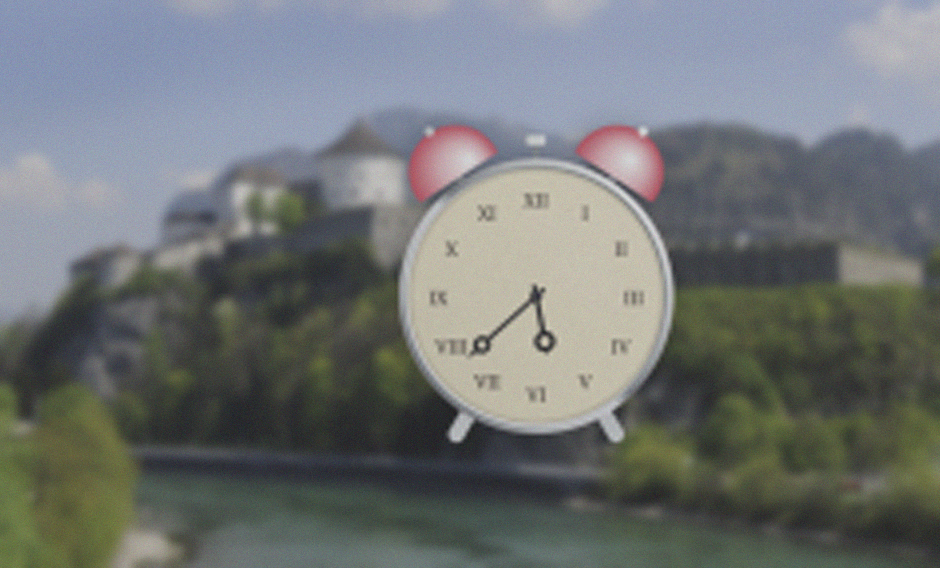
**5:38**
